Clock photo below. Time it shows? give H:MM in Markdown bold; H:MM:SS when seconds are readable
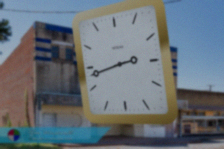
**2:43**
